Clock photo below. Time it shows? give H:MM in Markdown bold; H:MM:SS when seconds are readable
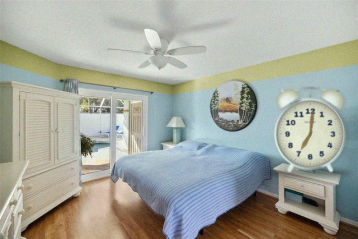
**7:01**
